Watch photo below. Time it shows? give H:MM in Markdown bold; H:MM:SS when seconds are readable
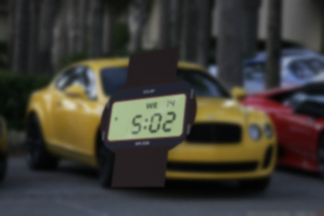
**5:02**
